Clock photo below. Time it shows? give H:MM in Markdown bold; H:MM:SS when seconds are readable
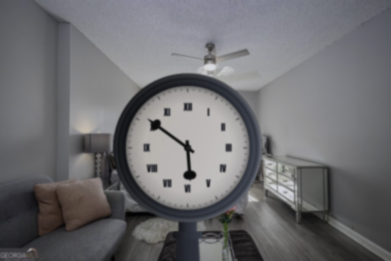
**5:51**
